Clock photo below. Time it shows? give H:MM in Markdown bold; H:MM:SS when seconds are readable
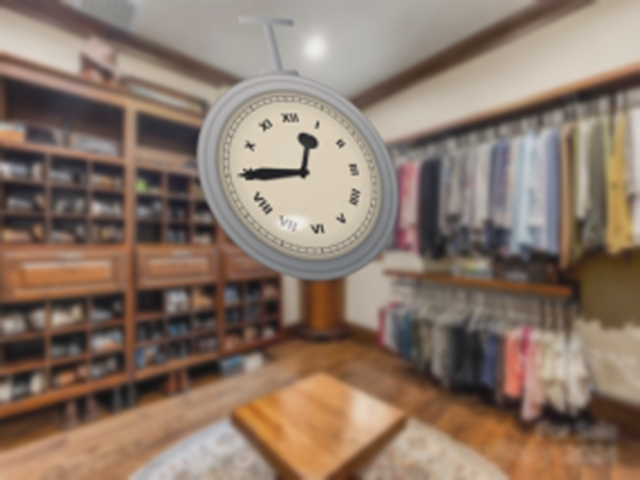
**12:45**
